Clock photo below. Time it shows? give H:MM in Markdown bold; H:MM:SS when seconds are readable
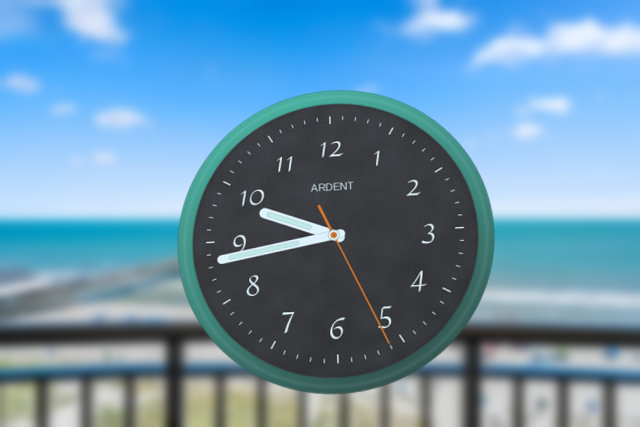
**9:43:26**
